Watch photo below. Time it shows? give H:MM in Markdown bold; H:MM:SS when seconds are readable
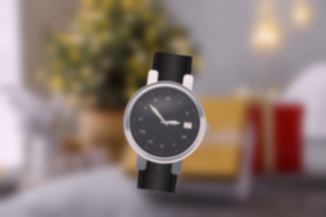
**2:52**
